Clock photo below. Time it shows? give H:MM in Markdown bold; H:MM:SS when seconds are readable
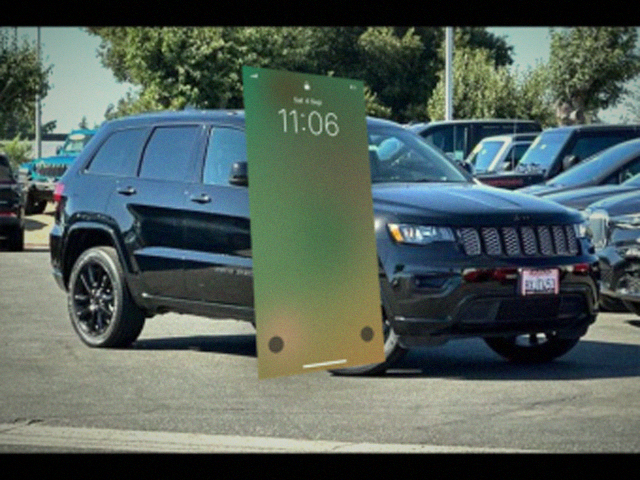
**11:06**
